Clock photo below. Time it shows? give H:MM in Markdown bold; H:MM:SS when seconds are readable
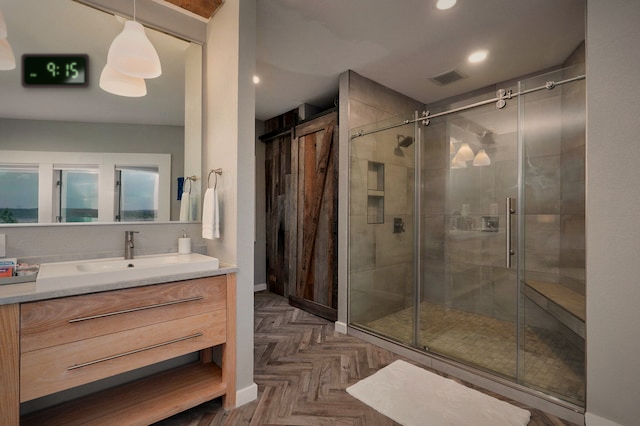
**9:15**
